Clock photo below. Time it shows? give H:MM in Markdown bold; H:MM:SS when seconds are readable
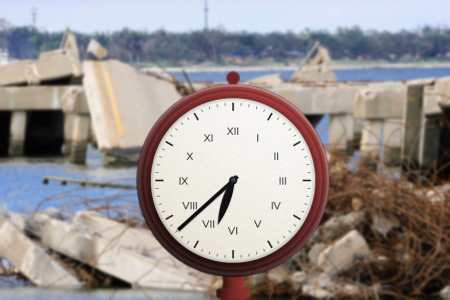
**6:38**
